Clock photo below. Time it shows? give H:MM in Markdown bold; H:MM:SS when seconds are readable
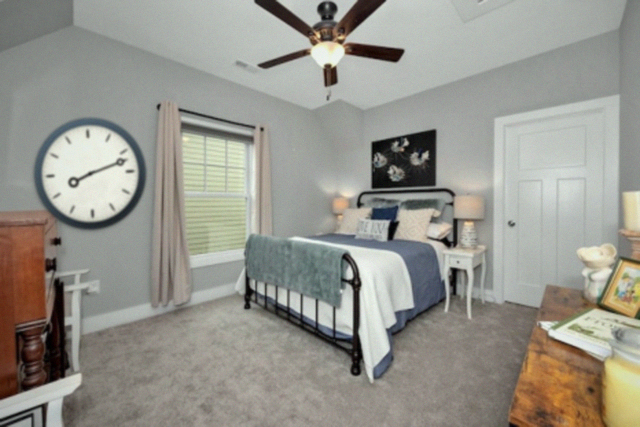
**8:12**
